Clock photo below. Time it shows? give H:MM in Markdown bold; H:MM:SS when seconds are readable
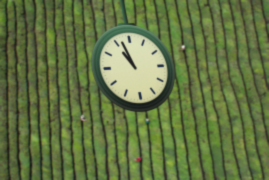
**10:57**
